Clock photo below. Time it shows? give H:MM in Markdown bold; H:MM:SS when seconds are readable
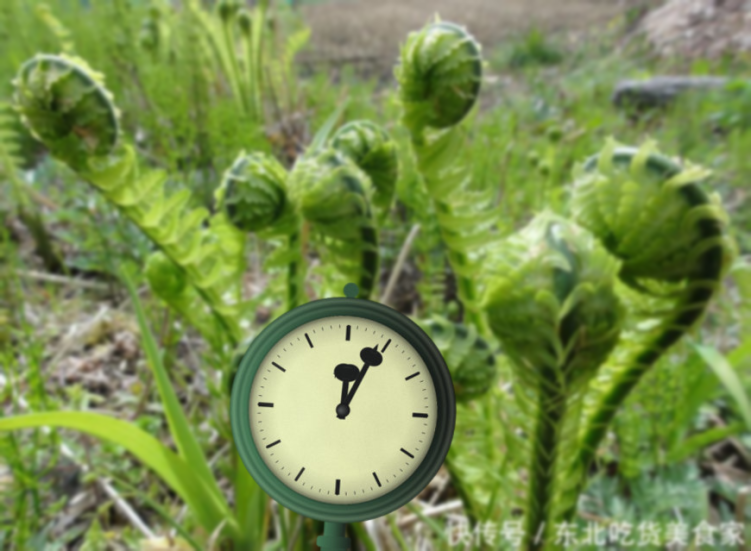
**12:04**
